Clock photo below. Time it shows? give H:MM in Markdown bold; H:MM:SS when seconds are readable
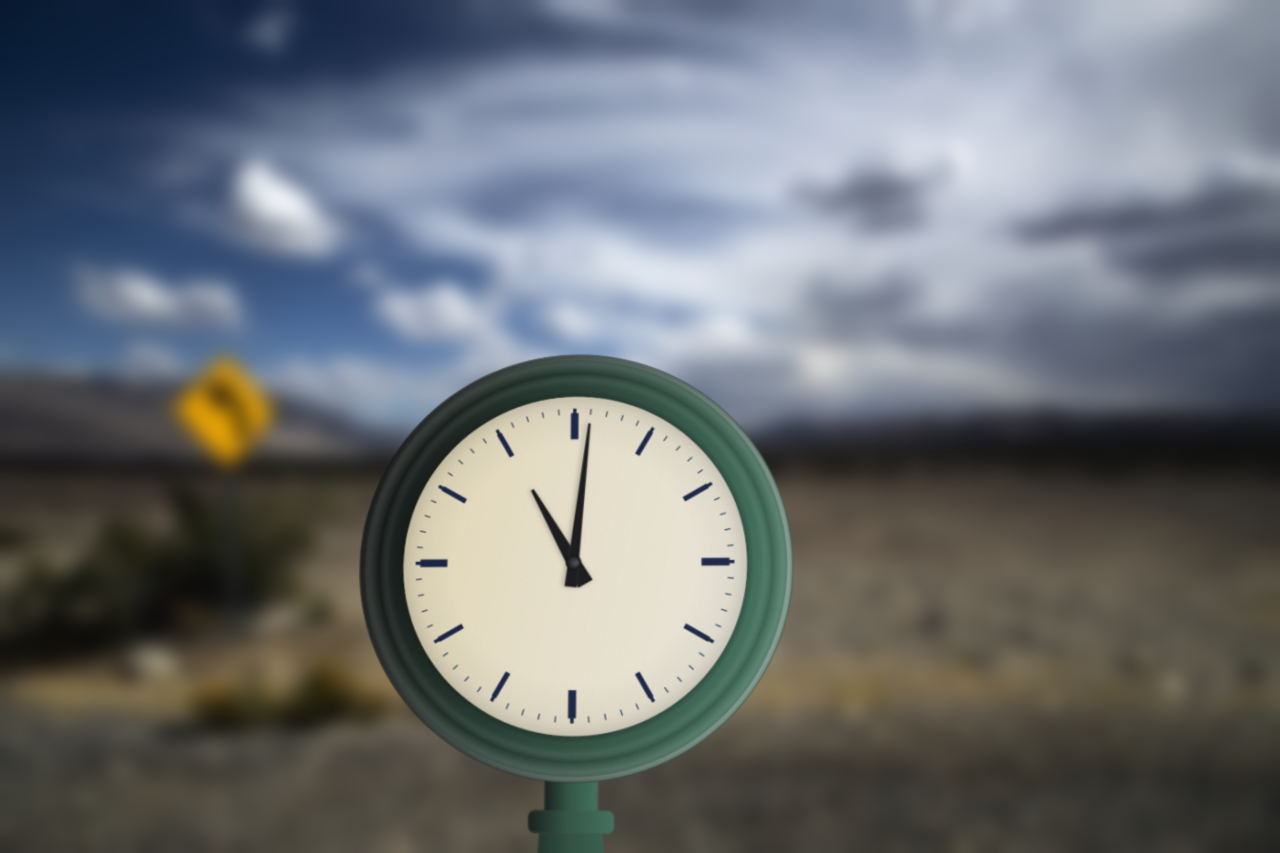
**11:01**
